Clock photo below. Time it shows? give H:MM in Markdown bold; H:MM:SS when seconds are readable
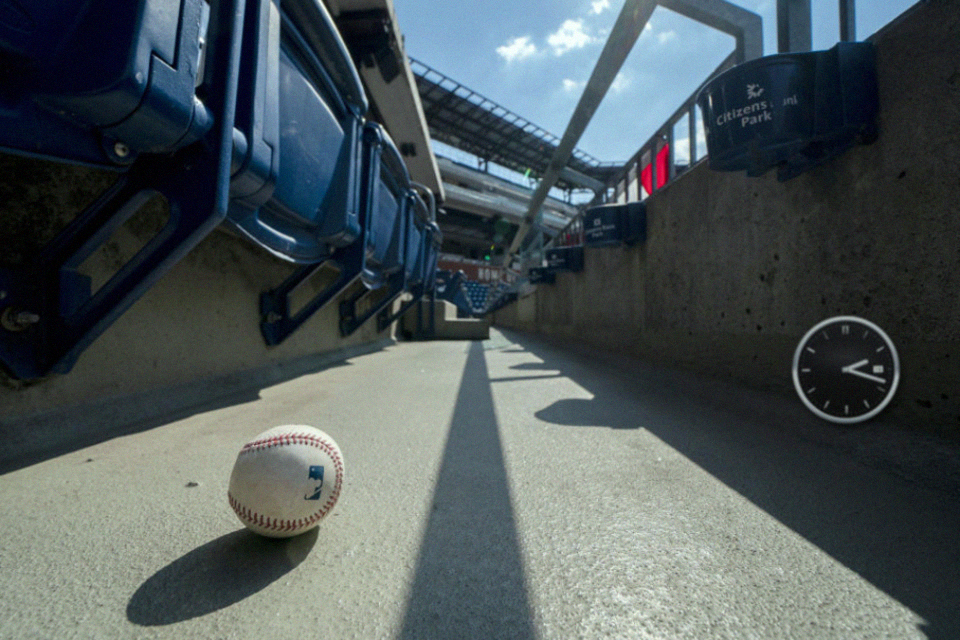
**2:18**
